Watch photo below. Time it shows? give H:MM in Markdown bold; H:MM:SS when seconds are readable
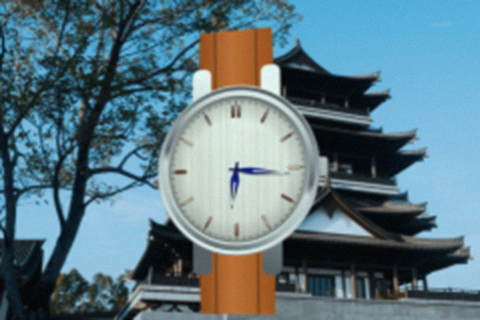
**6:16**
